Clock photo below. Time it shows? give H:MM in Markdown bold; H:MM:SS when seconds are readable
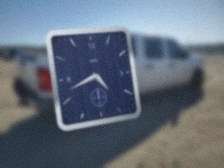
**4:42**
